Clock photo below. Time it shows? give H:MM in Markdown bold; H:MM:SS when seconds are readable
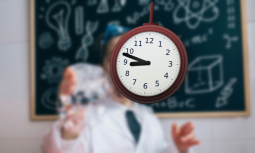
**8:48**
